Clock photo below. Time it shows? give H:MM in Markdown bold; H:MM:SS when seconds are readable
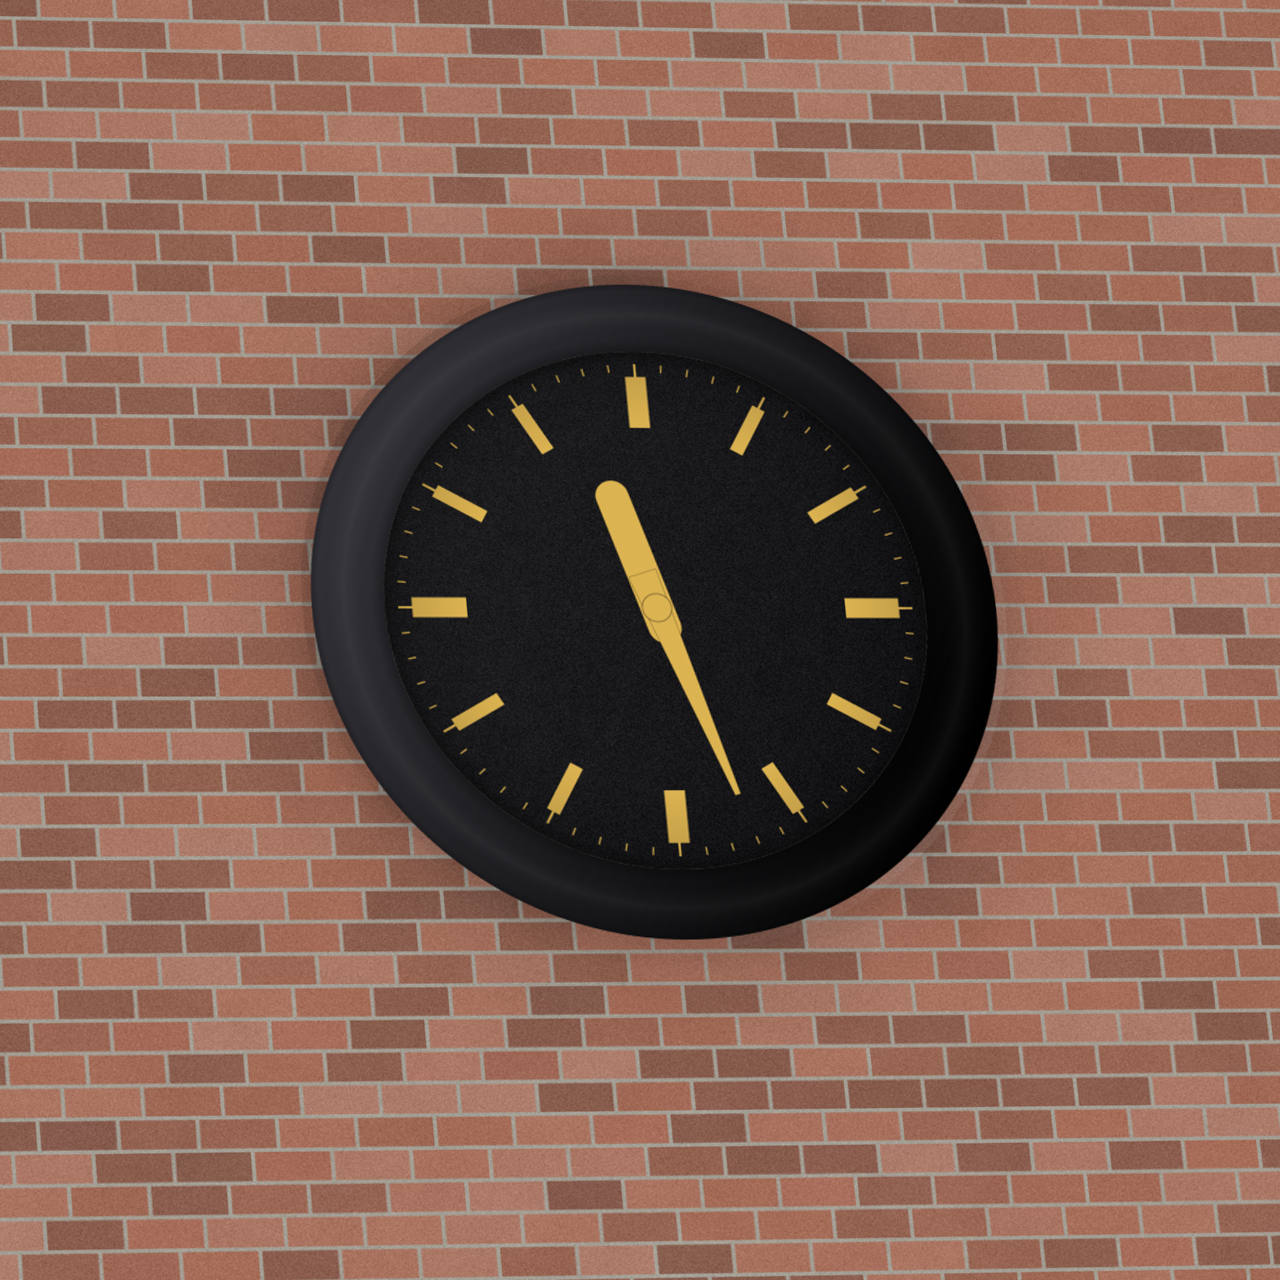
**11:27**
